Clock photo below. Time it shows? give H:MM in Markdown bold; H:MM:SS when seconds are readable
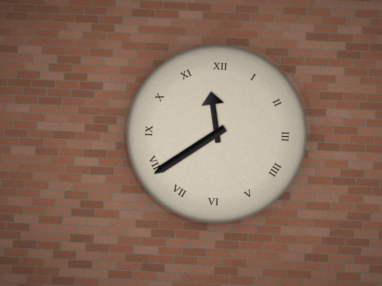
**11:39**
